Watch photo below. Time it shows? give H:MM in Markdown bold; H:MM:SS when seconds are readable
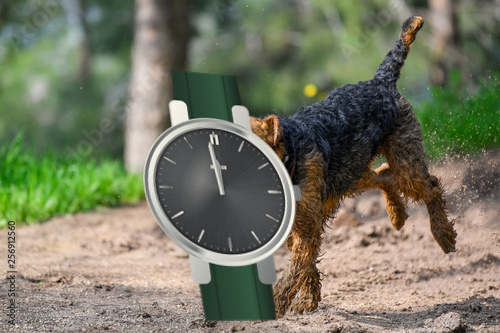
**11:59**
